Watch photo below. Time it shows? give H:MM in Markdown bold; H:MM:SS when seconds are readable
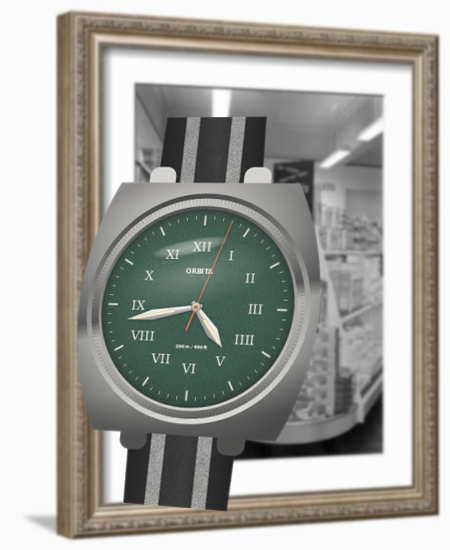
**4:43:03**
